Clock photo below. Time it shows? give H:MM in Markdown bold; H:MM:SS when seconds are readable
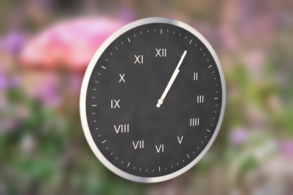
**1:05**
